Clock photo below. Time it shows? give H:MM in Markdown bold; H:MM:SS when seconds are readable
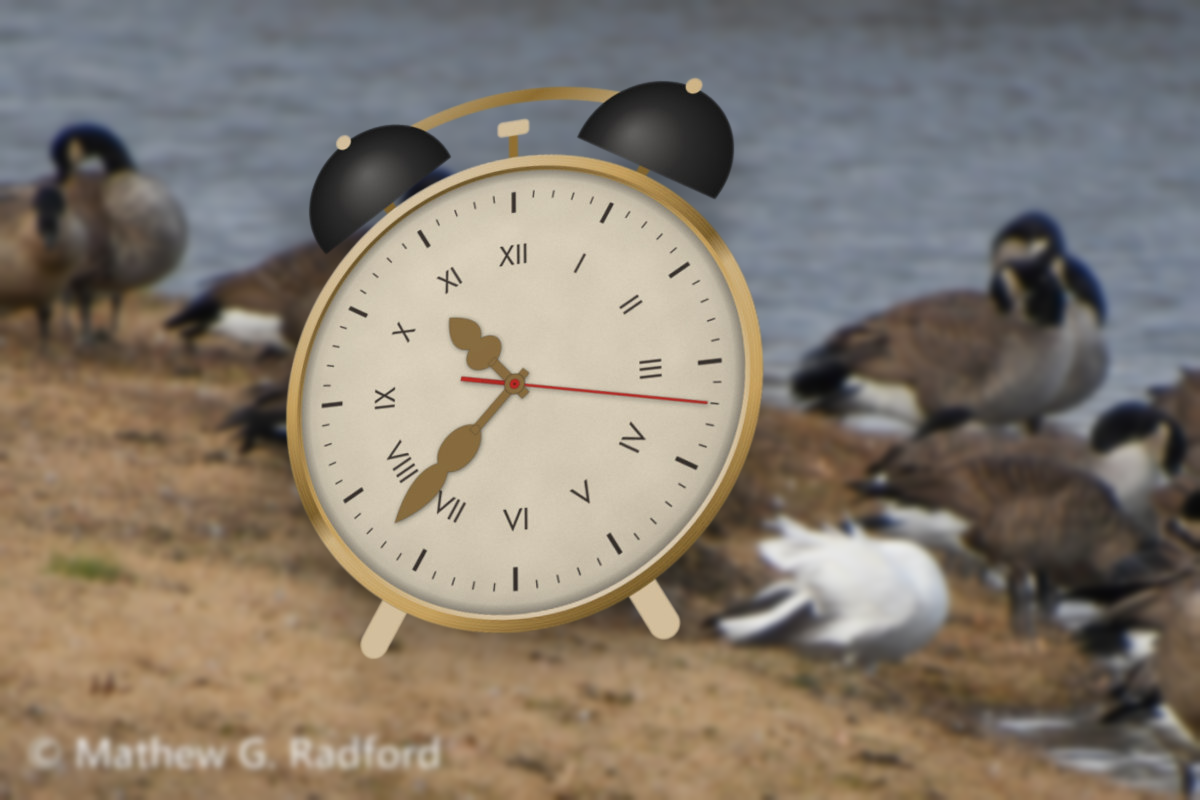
**10:37:17**
